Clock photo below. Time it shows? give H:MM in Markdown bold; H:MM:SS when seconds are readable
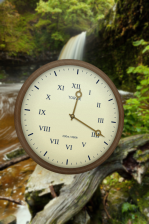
**12:19**
